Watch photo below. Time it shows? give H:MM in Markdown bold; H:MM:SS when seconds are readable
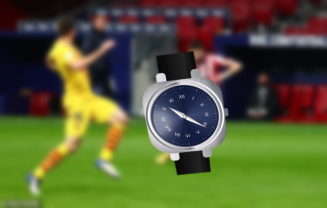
**10:21**
